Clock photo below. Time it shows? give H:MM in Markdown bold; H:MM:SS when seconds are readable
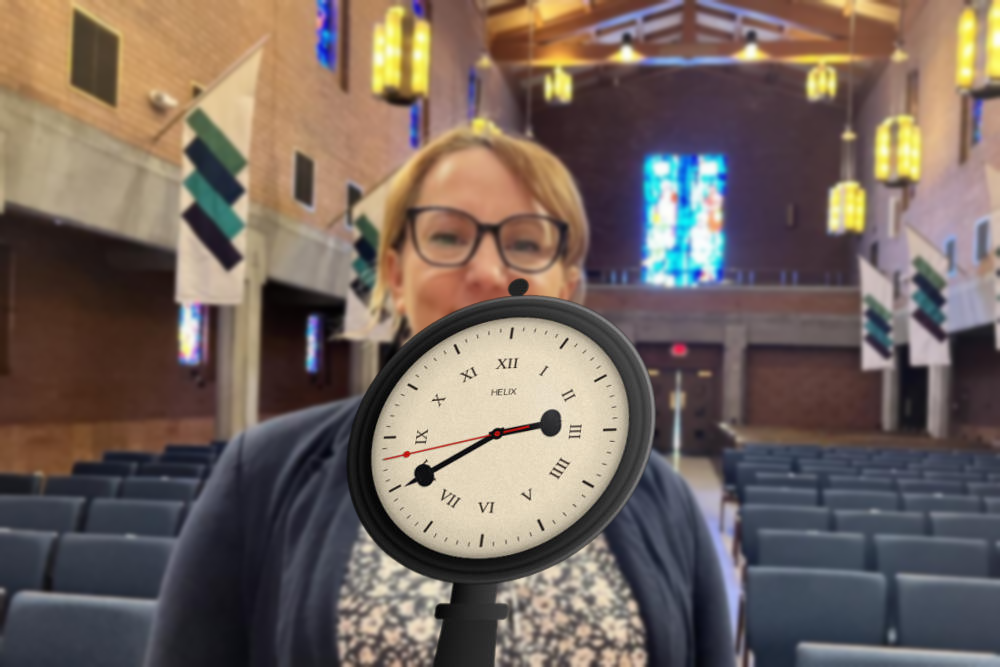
**2:39:43**
